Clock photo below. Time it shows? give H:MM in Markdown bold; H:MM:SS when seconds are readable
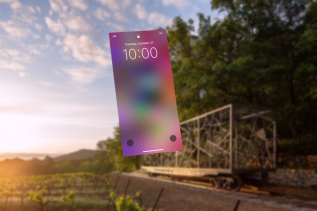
**10:00**
